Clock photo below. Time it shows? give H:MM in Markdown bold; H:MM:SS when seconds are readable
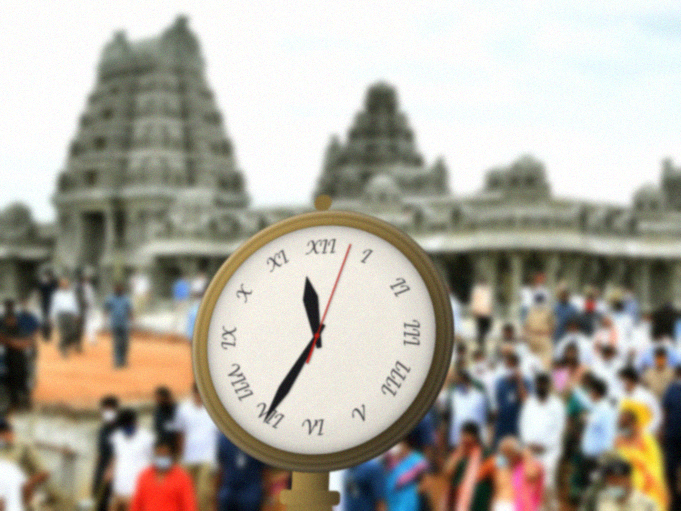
**11:35:03**
